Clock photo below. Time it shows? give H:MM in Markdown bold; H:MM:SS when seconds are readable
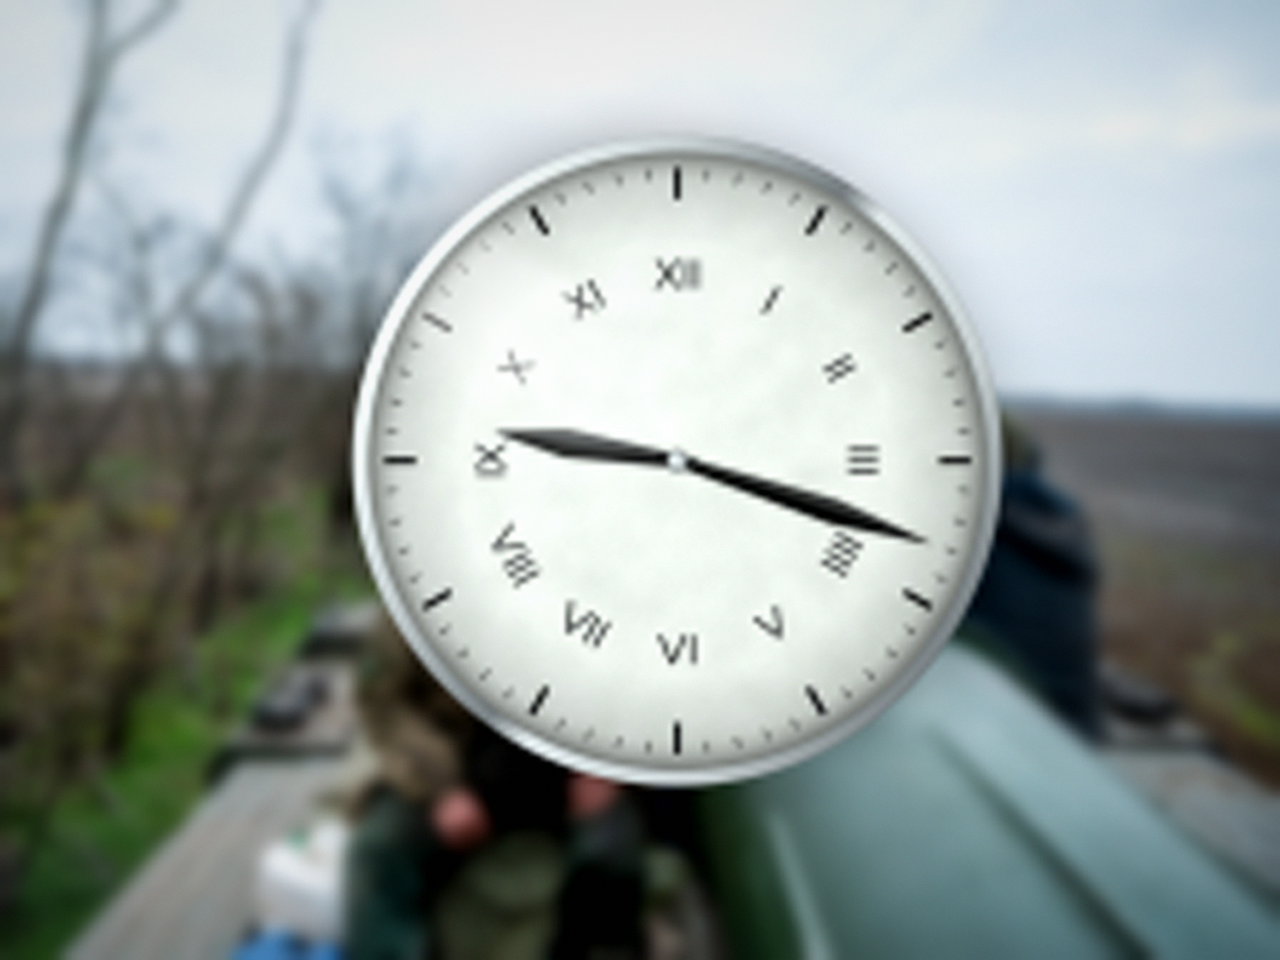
**9:18**
